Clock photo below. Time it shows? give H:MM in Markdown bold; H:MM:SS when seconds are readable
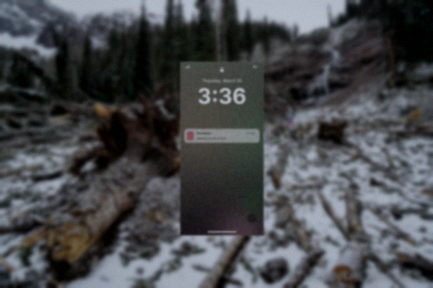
**3:36**
